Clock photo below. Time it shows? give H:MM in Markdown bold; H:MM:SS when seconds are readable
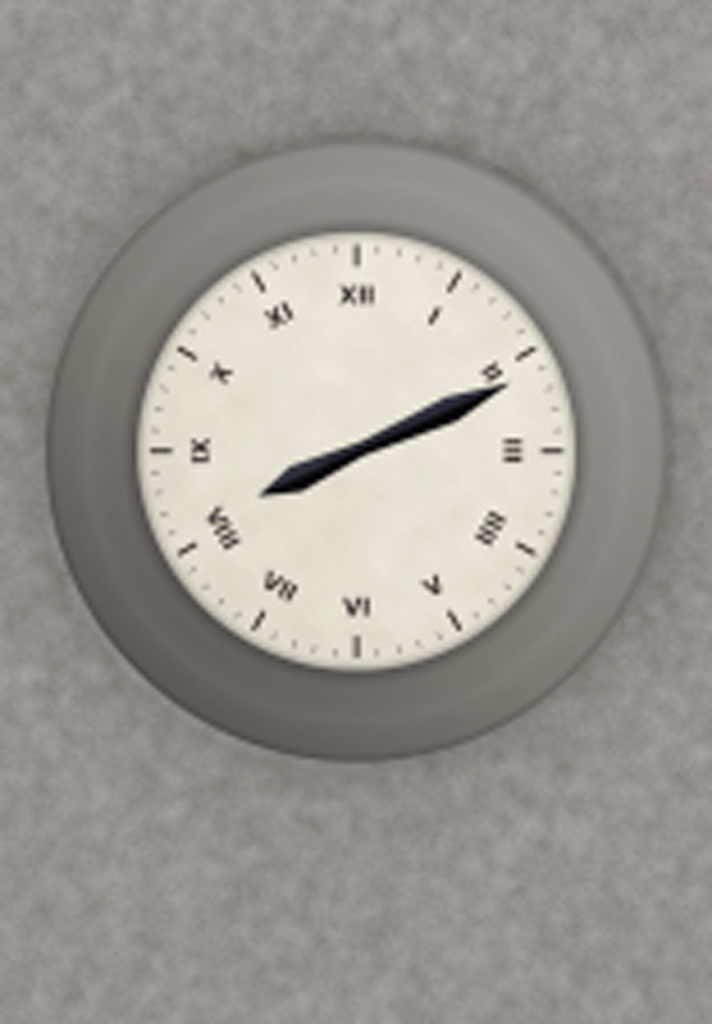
**8:11**
